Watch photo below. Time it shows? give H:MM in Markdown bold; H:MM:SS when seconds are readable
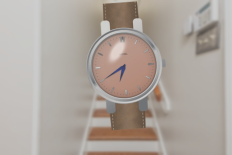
**6:40**
